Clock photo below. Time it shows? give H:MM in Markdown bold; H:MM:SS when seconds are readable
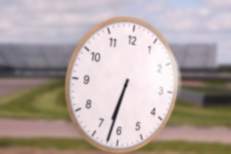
**6:32**
